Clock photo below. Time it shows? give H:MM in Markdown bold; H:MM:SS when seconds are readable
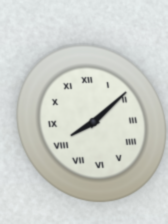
**8:09**
